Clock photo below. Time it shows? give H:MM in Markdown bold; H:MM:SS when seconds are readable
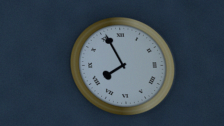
**7:56**
